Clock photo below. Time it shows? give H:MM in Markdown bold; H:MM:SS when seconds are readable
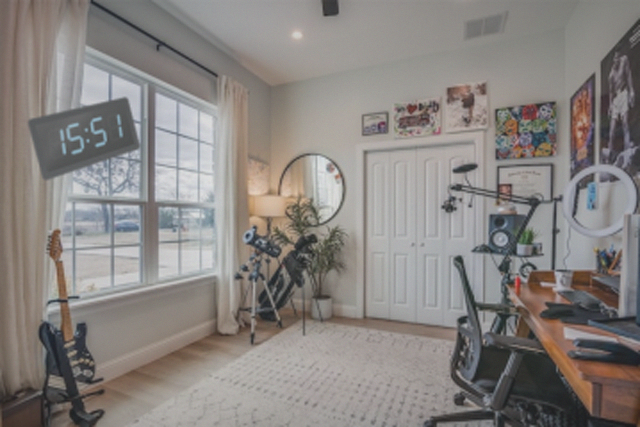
**15:51**
